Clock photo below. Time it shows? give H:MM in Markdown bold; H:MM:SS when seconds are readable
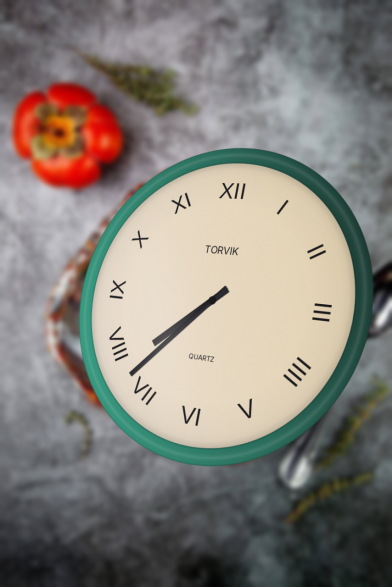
**7:37**
